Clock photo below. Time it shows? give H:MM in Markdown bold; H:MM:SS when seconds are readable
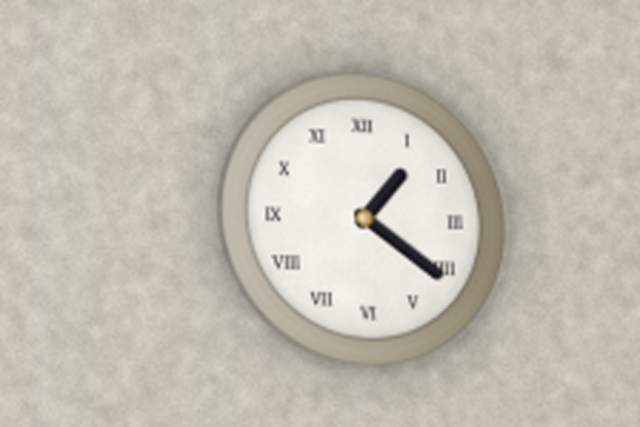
**1:21**
